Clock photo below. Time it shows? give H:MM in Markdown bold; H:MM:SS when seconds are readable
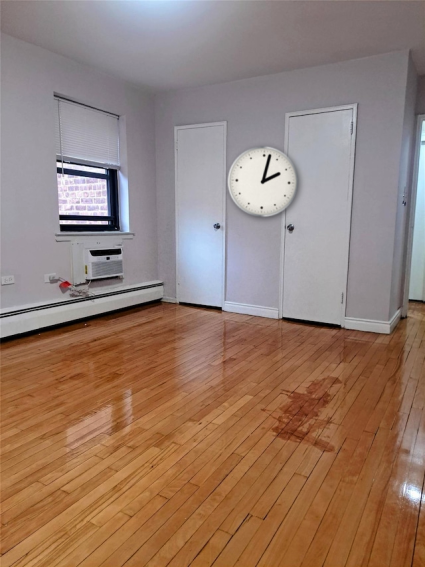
**2:02**
